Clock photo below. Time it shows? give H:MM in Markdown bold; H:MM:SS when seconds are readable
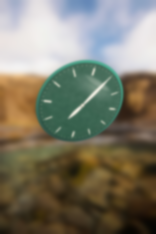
**7:05**
